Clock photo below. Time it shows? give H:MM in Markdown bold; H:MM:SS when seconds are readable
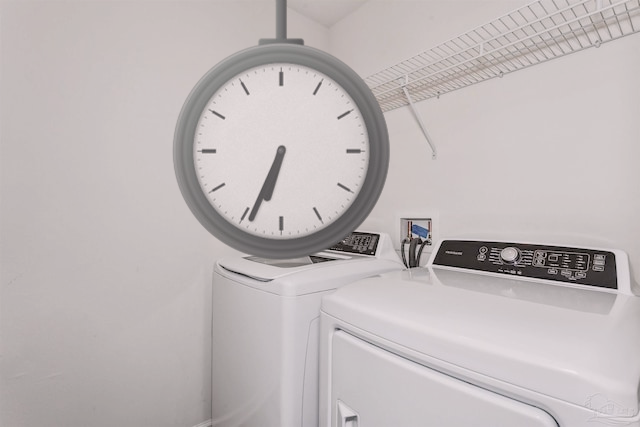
**6:34**
